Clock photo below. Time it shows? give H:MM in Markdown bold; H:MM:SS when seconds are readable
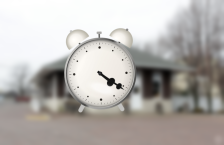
**4:21**
